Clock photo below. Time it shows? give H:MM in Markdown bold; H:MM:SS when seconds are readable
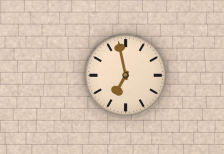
**6:58**
